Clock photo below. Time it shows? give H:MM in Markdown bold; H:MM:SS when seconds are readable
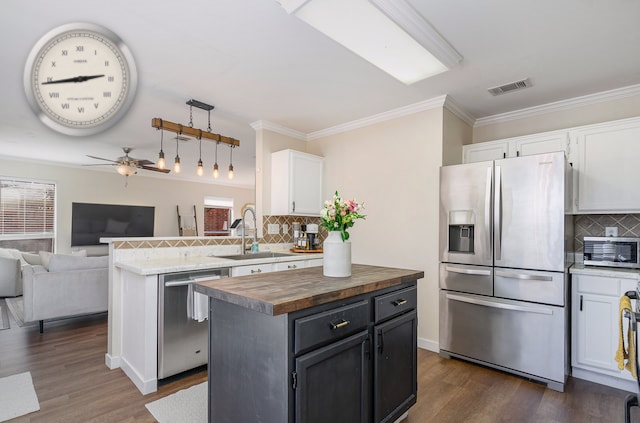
**2:44**
